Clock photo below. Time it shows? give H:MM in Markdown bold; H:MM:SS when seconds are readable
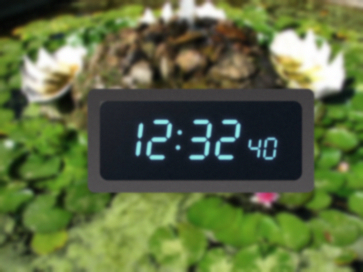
**12:32:40**
